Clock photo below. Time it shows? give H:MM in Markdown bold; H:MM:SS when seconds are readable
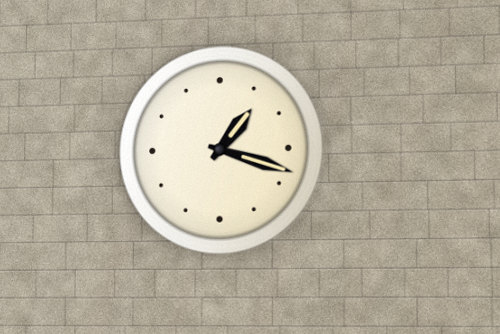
**1:18**
